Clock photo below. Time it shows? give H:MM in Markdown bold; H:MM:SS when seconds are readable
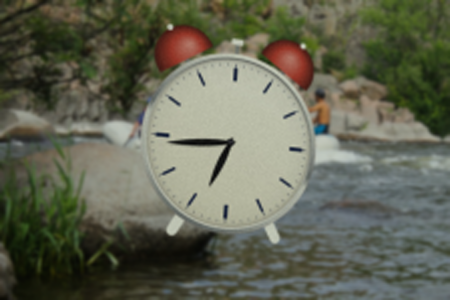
**6:44**
